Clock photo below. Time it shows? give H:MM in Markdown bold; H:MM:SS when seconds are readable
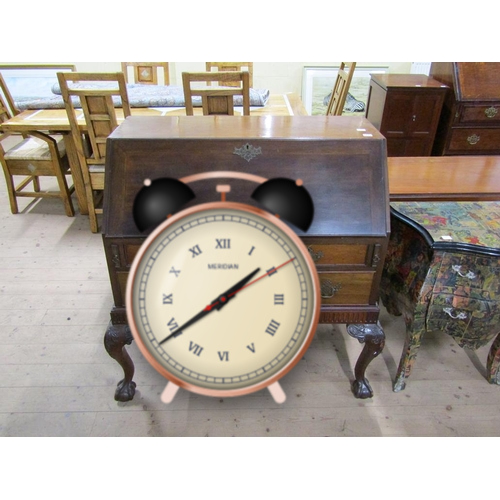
**1:39:10**
